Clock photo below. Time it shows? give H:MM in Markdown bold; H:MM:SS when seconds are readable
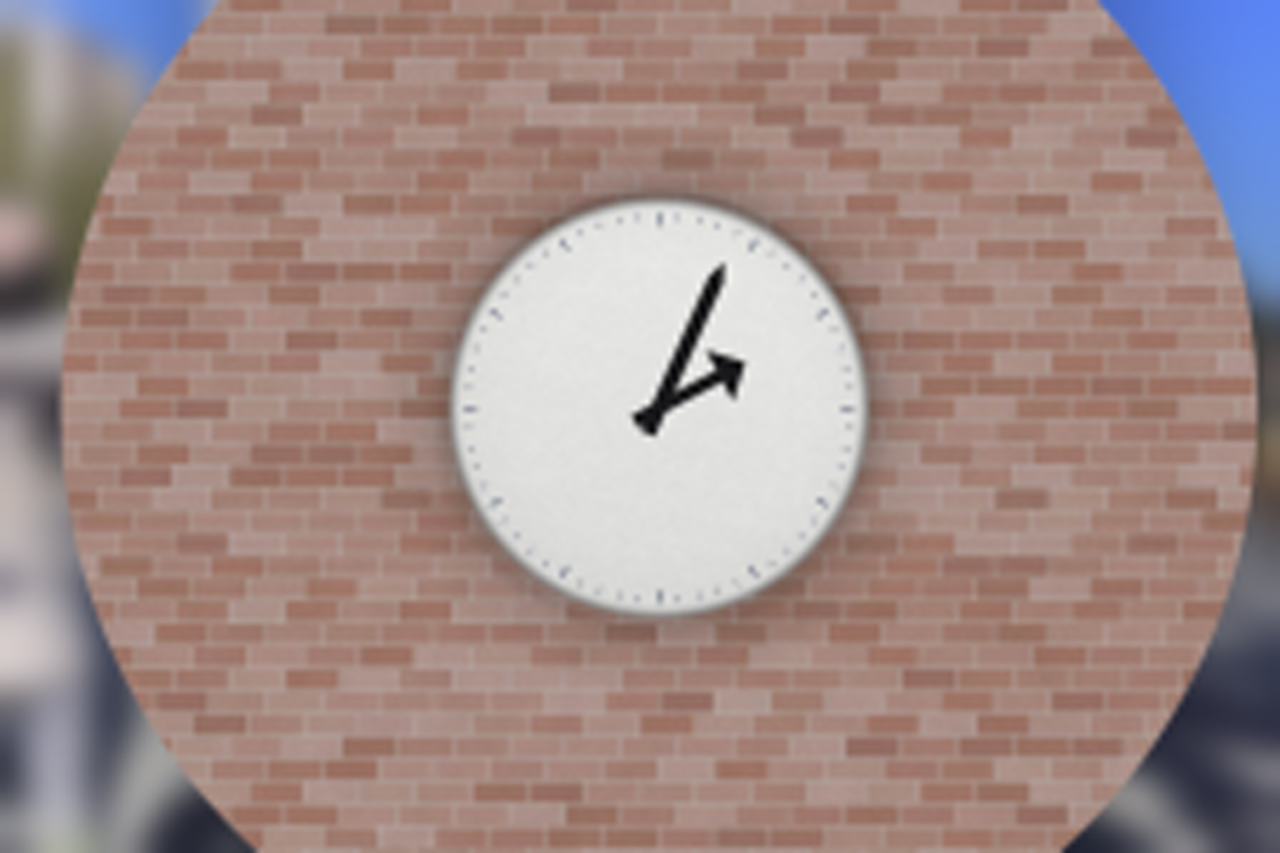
**2:04**
